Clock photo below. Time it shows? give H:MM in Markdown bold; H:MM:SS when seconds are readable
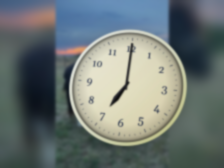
**7:00**
